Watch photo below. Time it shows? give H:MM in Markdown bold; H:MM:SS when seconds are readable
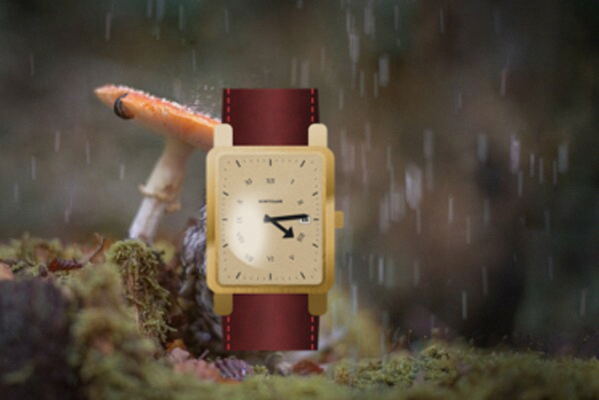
**4:14**
